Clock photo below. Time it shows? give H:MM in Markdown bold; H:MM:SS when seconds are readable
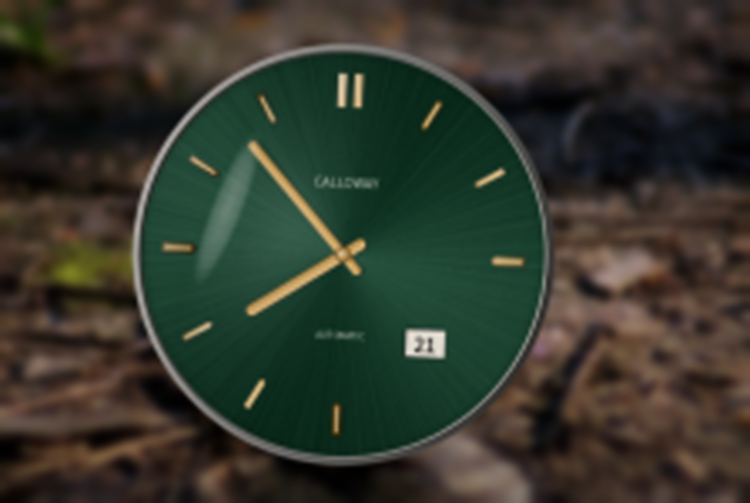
**7:53**
